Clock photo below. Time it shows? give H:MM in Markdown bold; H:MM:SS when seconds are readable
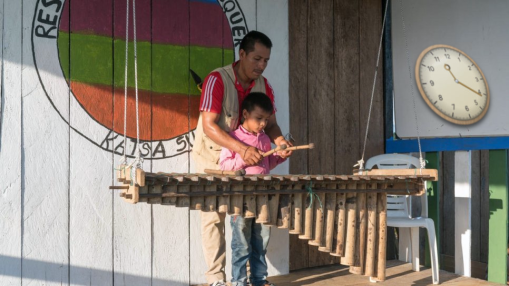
**11:21**
